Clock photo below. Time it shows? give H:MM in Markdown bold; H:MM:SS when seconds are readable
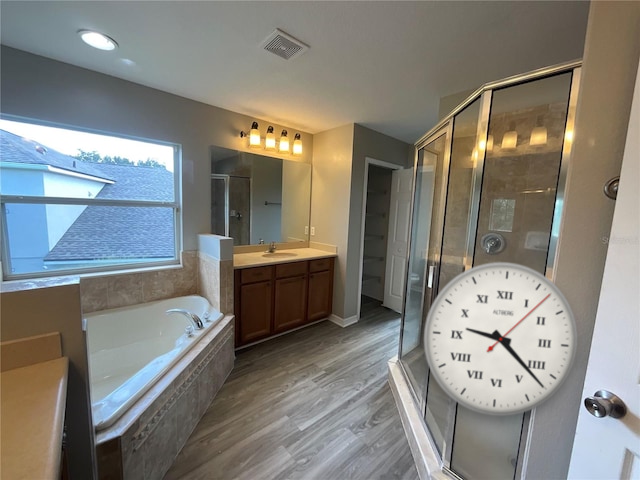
**9:22:07**
